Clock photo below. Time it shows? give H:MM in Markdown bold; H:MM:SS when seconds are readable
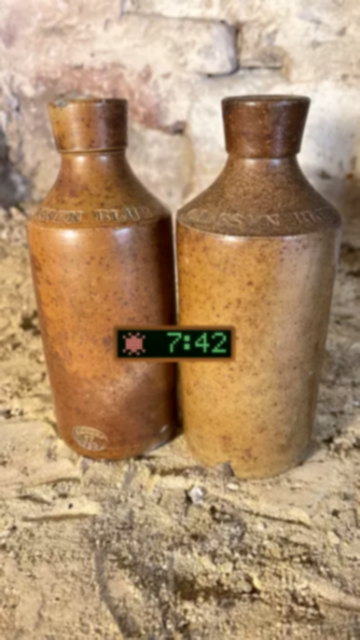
**7:42**
